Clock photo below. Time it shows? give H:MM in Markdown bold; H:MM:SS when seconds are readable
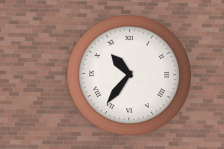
**10:36**
